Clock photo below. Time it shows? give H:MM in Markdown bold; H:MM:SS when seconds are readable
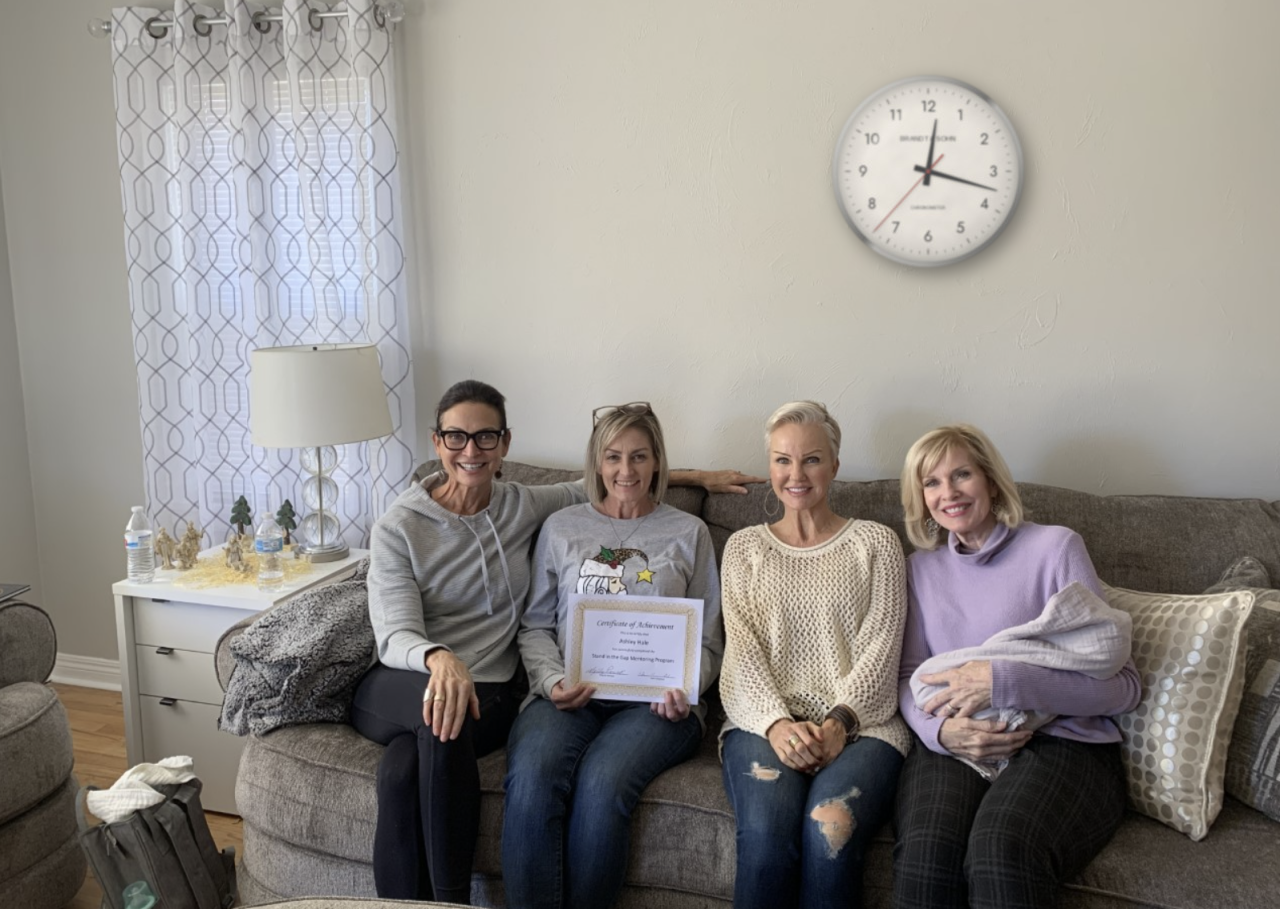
**12:17:37**
